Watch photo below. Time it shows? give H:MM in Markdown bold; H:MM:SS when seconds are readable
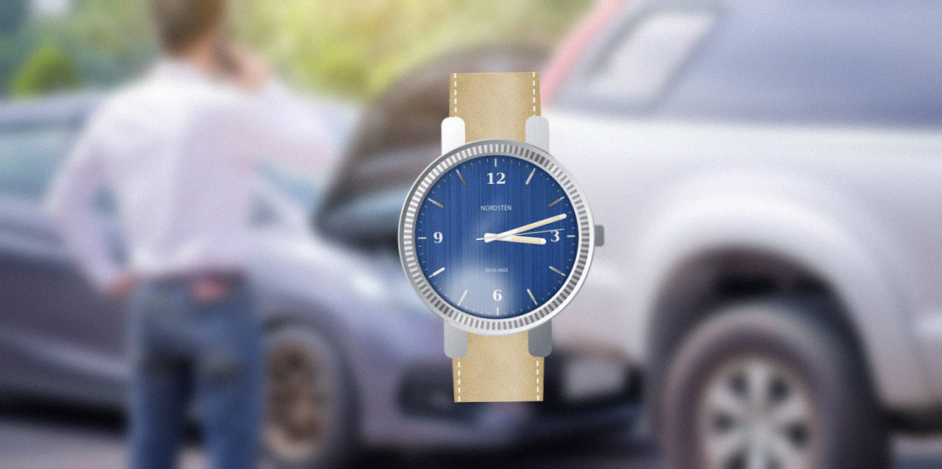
**3:12:14**
